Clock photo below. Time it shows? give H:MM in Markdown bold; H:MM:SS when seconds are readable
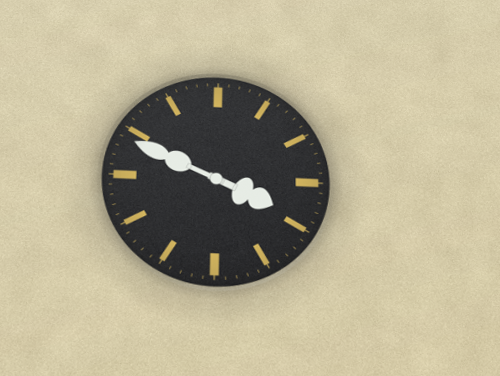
**3:49**
